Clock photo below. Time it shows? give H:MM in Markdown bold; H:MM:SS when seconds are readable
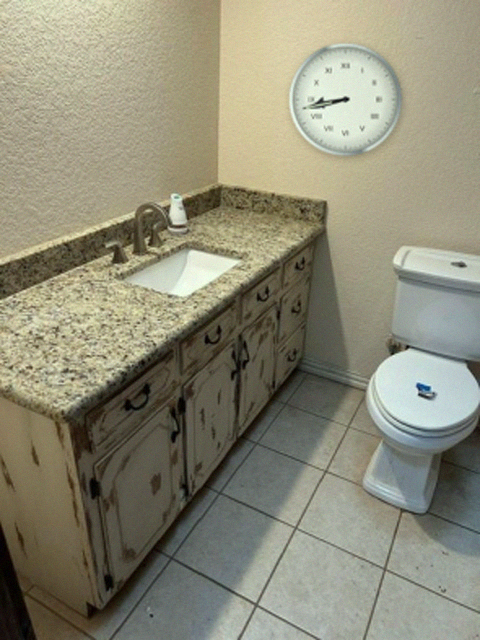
**8:43**
